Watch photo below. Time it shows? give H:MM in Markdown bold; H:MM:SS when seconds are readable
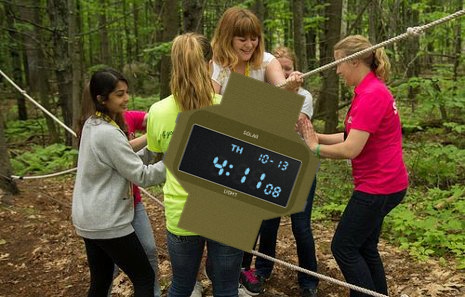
**4:11:08**
